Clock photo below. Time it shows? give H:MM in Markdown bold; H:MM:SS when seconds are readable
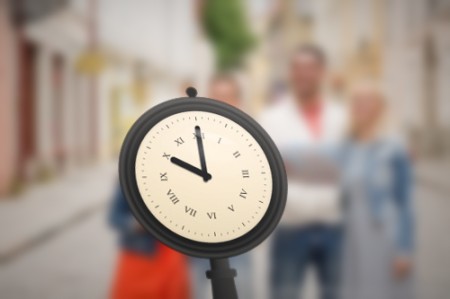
**10:00**
